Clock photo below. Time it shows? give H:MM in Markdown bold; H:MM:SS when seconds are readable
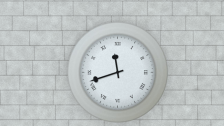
**11:42**
